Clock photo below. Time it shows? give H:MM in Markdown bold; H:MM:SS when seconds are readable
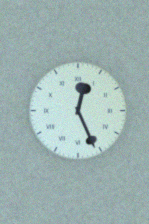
**12:26**
